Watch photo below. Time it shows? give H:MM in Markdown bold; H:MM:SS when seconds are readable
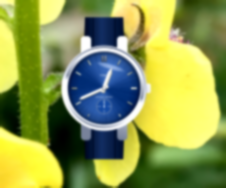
**12:41**
